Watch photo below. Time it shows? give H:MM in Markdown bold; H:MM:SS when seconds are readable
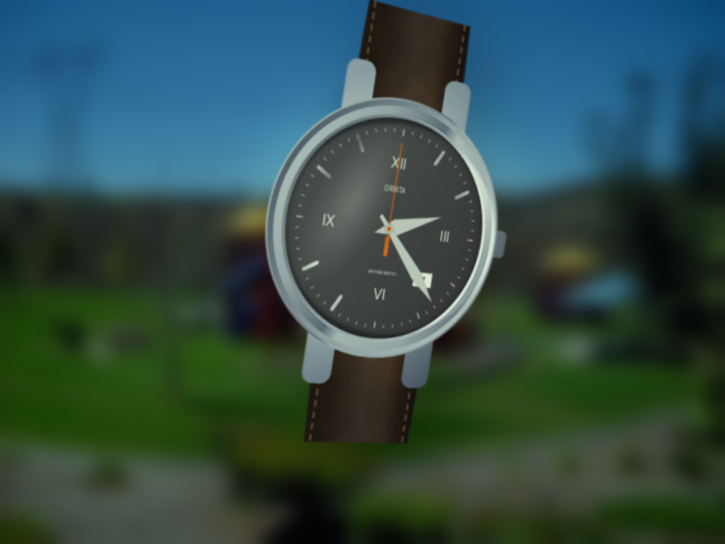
**2:23:00**
